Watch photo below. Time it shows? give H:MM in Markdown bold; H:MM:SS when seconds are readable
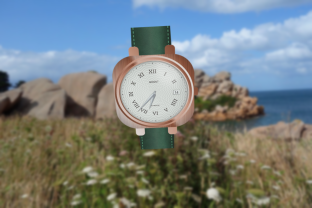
**6:37**
